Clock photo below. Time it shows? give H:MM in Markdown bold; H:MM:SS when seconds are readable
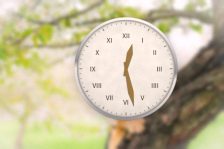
**12:28**
